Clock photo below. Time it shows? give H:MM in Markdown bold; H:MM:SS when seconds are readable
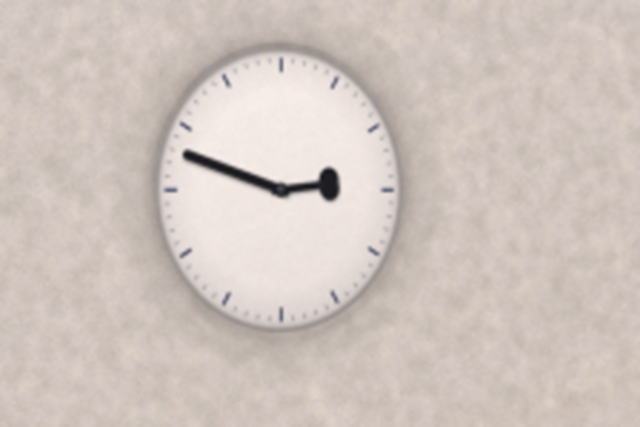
**2:48**
